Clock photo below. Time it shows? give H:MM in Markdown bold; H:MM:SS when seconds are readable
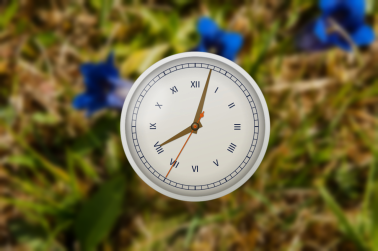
**8:02:35**
